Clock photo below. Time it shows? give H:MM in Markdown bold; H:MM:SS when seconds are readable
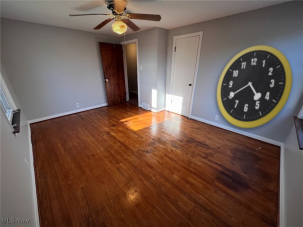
**4:40**
